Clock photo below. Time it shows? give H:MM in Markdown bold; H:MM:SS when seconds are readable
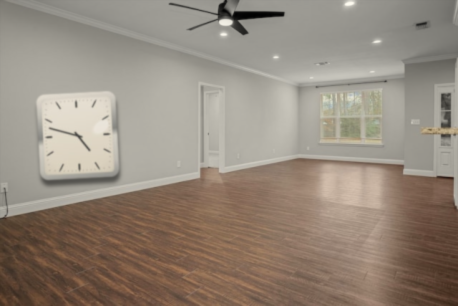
**4:48**
